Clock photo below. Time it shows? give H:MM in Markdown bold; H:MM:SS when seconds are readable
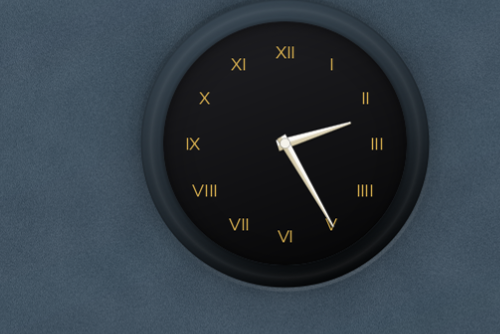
**2:25**
